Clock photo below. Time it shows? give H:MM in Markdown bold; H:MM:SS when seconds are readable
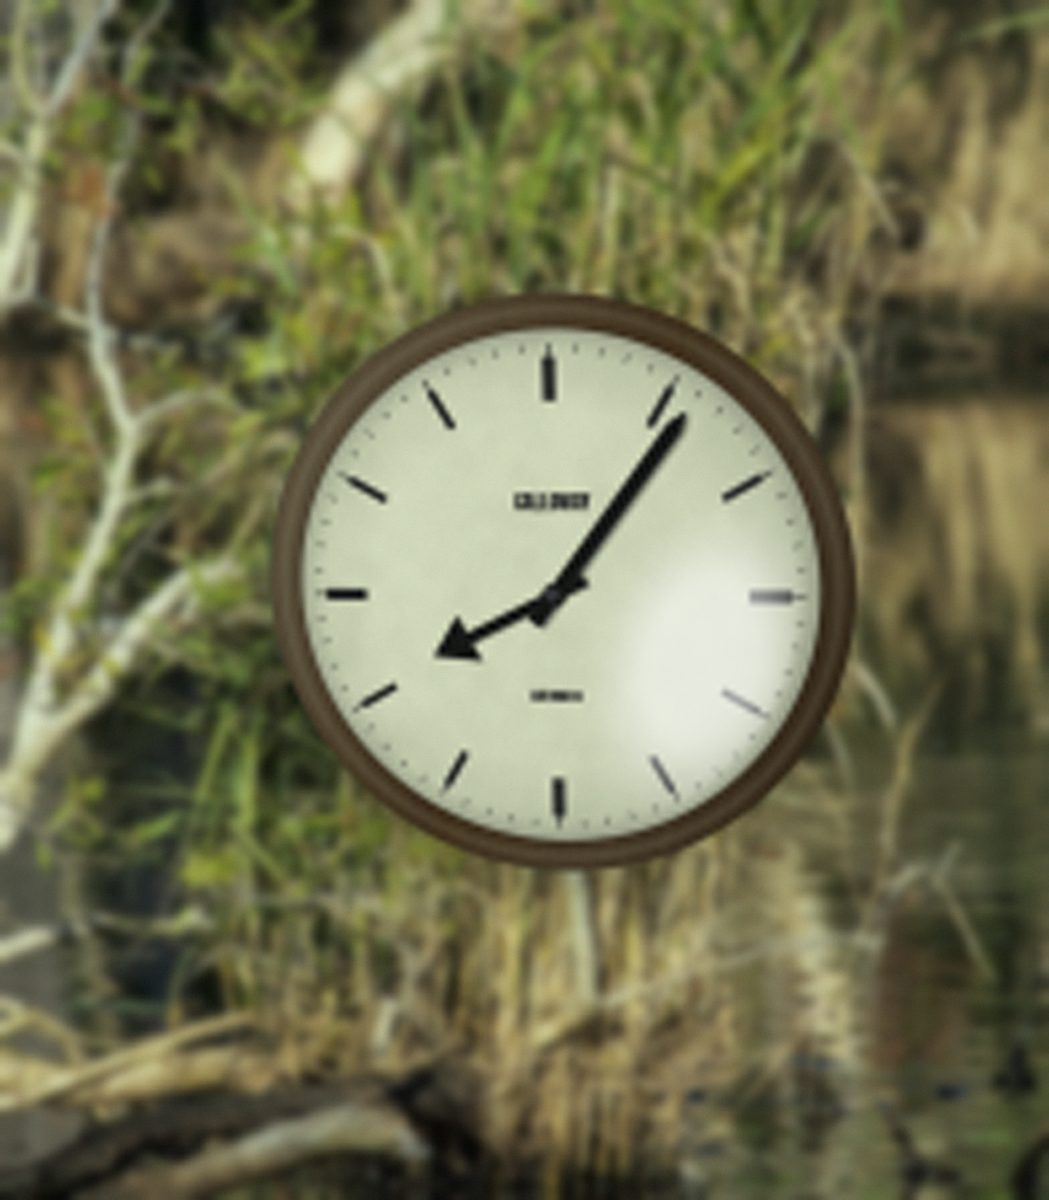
**8:06**
